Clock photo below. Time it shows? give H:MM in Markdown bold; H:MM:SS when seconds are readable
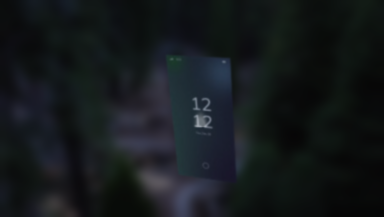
**12:12**
